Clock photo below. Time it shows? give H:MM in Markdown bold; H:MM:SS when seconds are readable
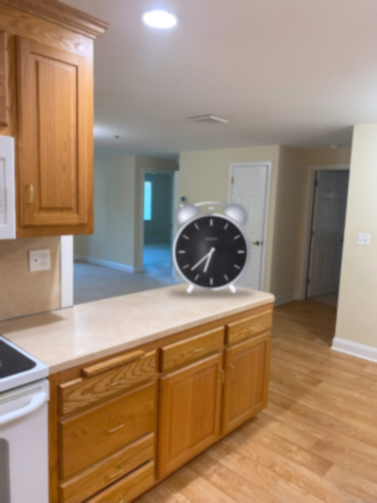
**6:38**
